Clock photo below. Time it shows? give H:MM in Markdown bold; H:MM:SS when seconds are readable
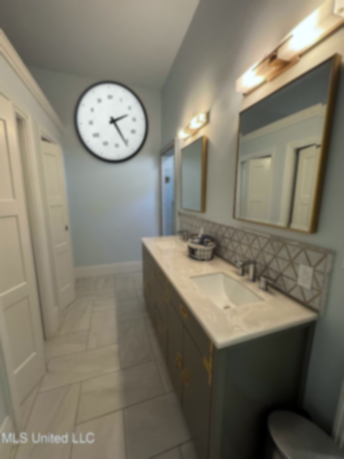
**2:26**
